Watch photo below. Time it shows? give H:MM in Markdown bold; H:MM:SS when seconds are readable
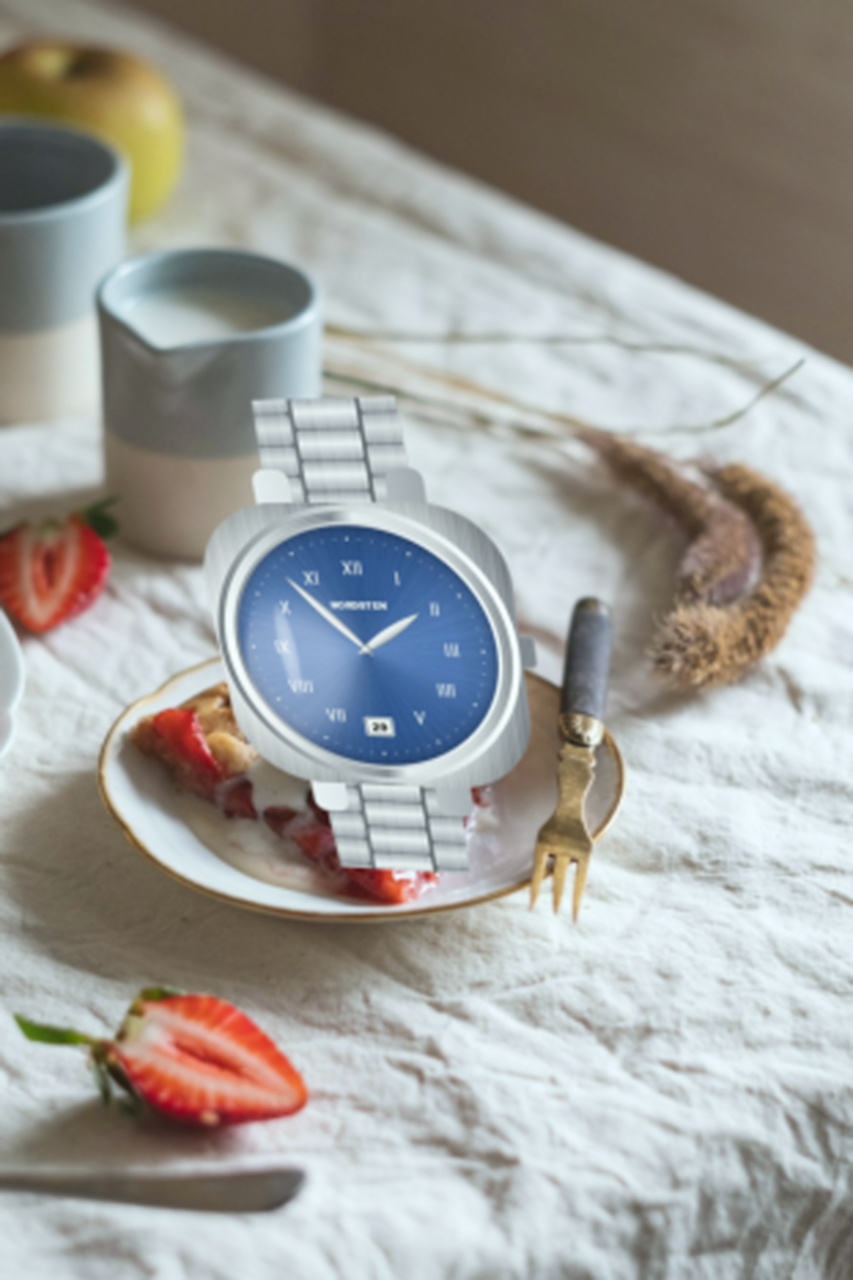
**1:53**
